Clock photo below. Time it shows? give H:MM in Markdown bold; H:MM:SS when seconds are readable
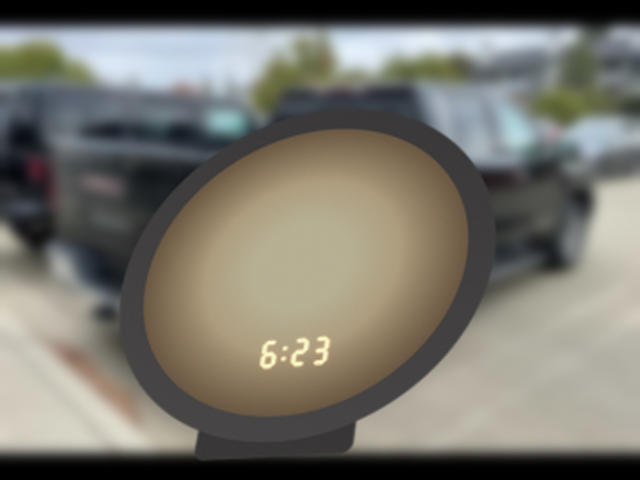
**6:23**
